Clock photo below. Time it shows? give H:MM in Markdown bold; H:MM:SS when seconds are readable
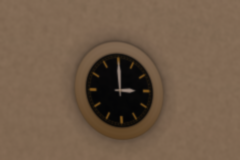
**3:00**
